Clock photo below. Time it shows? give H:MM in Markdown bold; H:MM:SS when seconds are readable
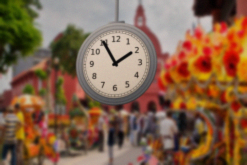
**1:55**
